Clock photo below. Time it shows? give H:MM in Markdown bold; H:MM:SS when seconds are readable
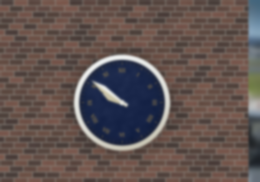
**9:51**
